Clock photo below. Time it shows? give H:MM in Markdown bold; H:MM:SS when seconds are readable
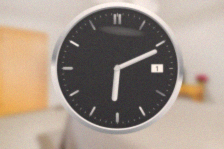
**6:11**
